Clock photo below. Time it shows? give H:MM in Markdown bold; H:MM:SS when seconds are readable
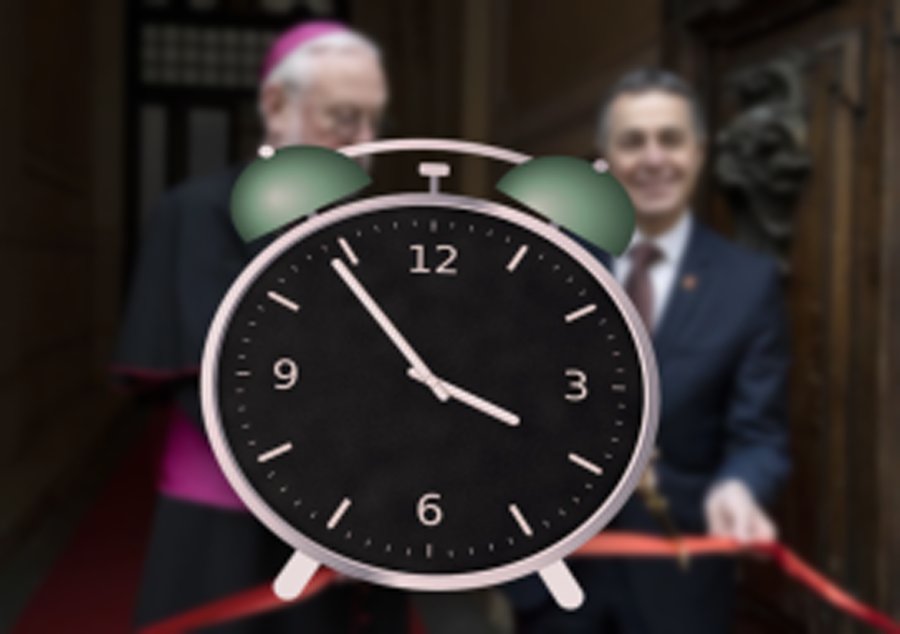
**3:54**
